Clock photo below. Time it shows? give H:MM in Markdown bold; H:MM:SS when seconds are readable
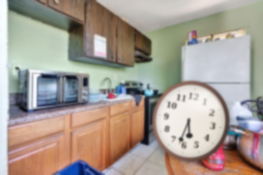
**5:32**
